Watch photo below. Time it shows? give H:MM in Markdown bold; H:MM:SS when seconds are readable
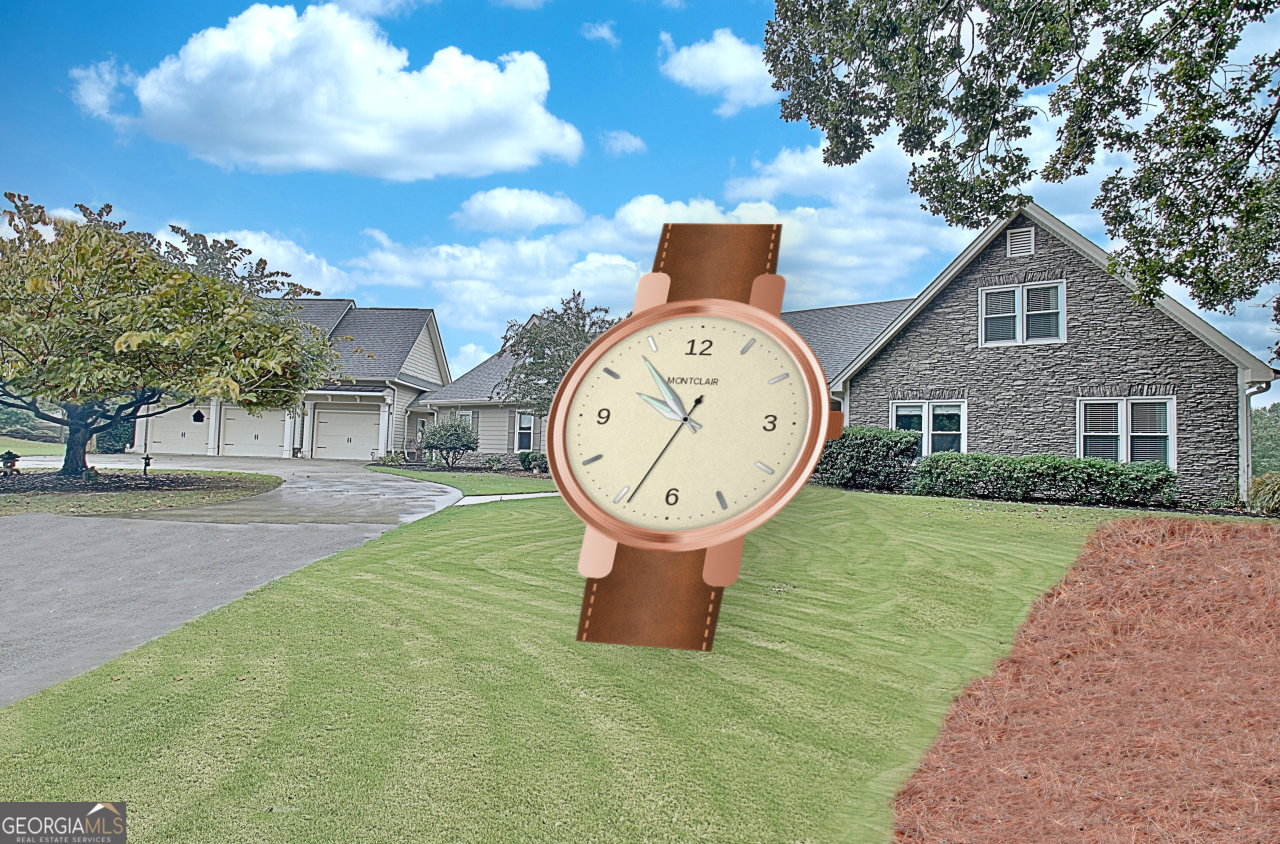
**9:53:34**
